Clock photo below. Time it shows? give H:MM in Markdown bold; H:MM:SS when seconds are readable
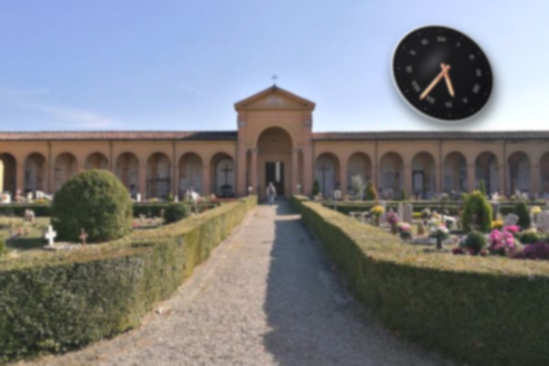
**5:37**
